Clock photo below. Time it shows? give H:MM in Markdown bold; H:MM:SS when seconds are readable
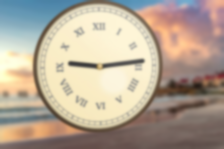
**9:14**
